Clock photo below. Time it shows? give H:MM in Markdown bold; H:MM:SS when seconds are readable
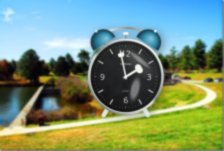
**1:58**
